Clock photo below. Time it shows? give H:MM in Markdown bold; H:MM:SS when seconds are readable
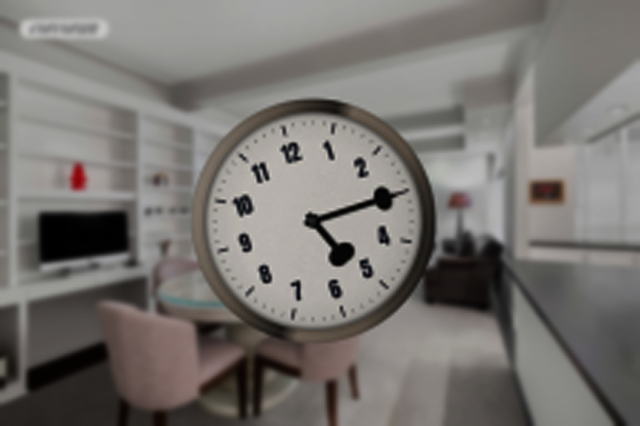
**5:15**
